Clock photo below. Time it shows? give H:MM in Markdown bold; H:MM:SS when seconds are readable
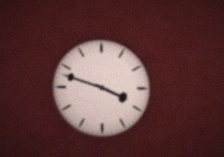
**3:48**
